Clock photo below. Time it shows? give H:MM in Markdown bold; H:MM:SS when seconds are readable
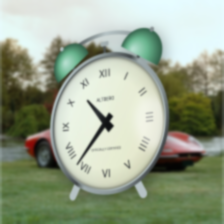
**10:37**
